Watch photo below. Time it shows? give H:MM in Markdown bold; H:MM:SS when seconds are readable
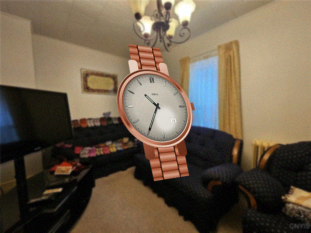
**10:35**
